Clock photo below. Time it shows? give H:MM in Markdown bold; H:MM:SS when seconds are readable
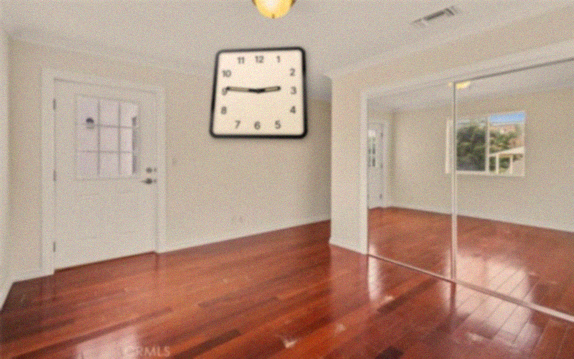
**2:46**
